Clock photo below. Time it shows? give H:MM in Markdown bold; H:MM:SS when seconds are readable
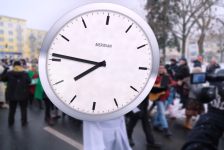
**7:46**
